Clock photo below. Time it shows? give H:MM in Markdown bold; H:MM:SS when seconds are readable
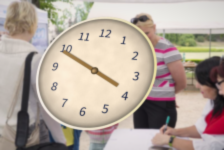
**3:49**
